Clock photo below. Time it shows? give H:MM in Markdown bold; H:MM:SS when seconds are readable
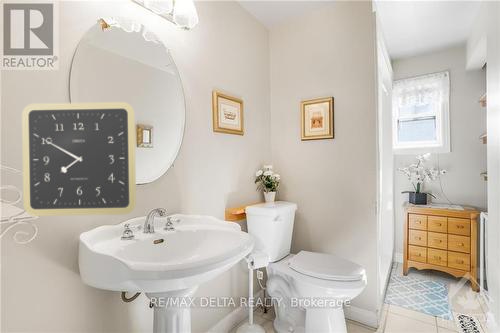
**7:50**
